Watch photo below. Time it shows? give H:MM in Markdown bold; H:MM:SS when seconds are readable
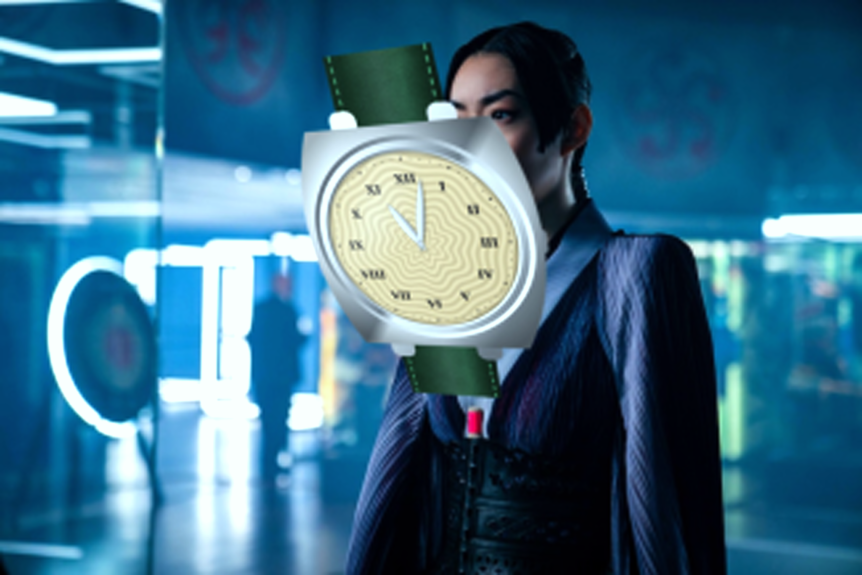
**11:02**
